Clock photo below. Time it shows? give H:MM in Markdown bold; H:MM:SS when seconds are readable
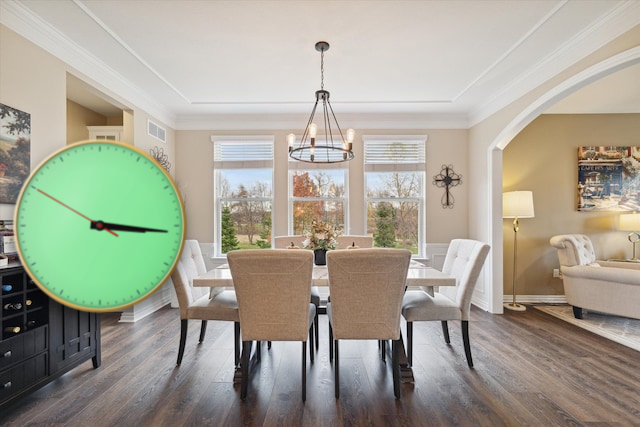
**3:15:50**
